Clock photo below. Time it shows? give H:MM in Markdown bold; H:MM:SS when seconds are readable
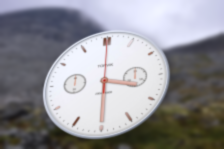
**3:30**
